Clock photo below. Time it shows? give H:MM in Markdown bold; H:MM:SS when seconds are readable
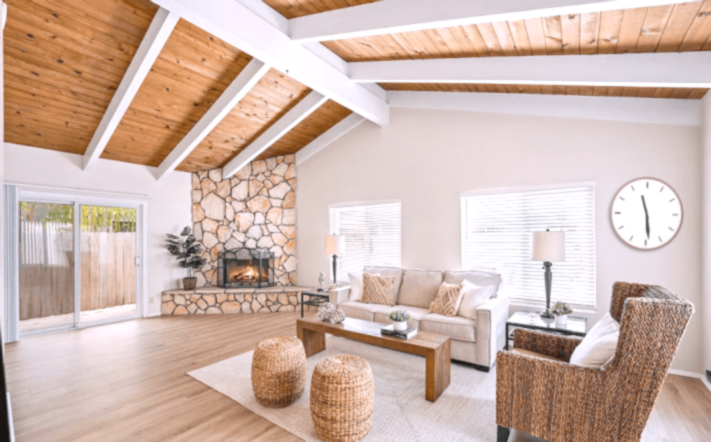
**11:29**
